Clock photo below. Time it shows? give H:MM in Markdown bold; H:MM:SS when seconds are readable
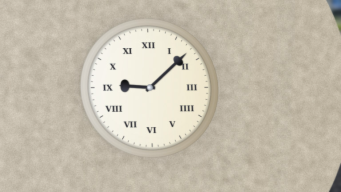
**9:08**
